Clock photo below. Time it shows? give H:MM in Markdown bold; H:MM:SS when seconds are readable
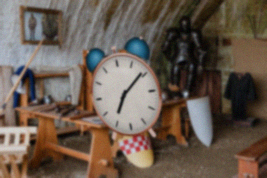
**7:09**
